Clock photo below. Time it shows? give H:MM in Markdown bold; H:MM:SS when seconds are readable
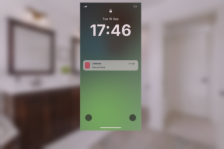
**17:46**
